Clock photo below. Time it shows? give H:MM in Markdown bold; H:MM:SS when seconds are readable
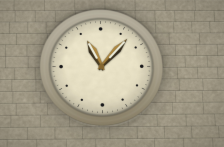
**11:07**
